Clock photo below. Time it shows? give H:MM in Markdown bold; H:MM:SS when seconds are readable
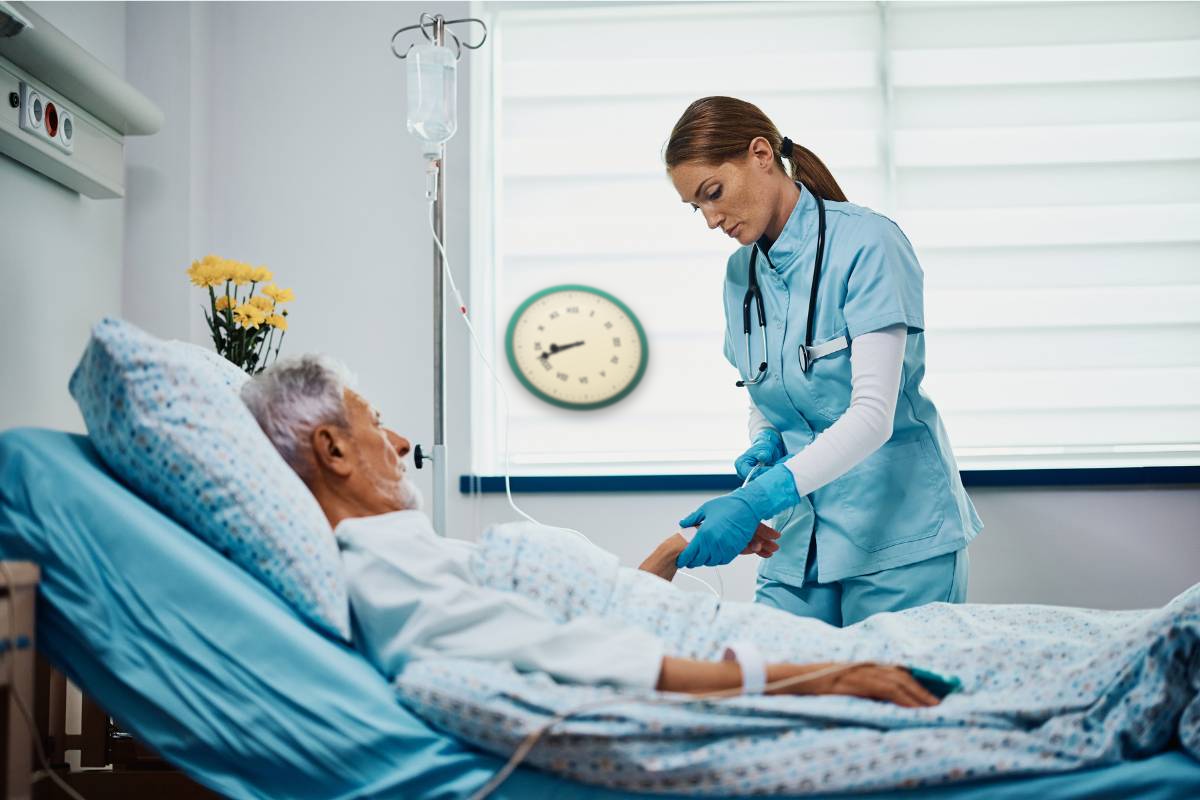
**8:42**
